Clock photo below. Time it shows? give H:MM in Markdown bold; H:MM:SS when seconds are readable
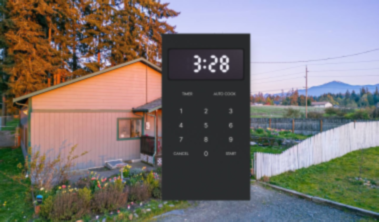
**3:28**
